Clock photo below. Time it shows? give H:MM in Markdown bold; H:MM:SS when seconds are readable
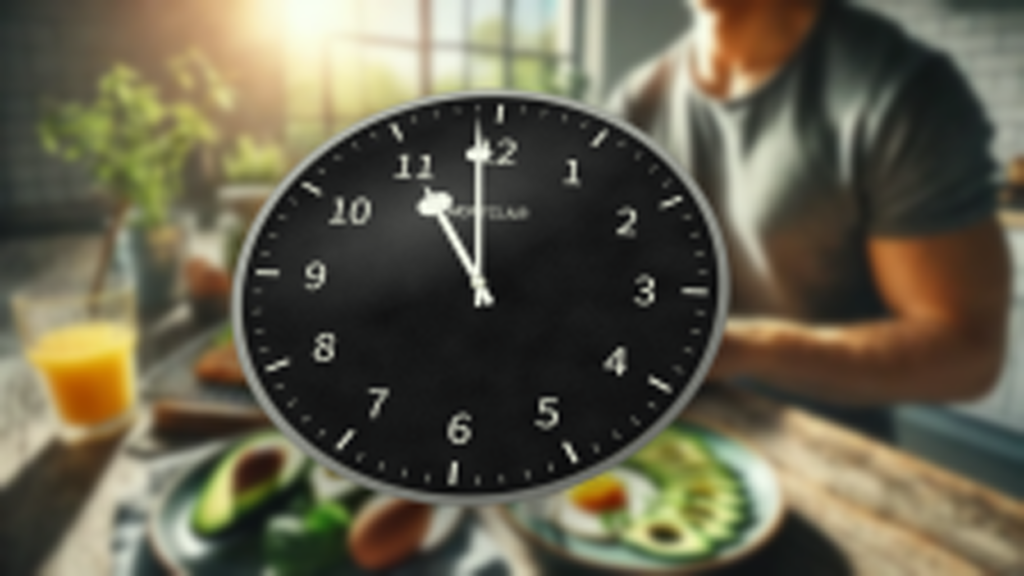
**10:59**
